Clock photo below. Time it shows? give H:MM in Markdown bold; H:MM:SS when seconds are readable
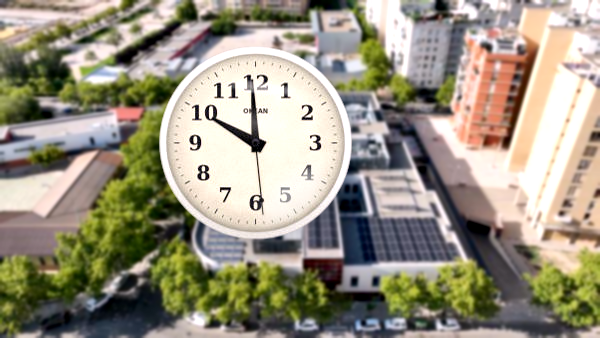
**9:59:29**
